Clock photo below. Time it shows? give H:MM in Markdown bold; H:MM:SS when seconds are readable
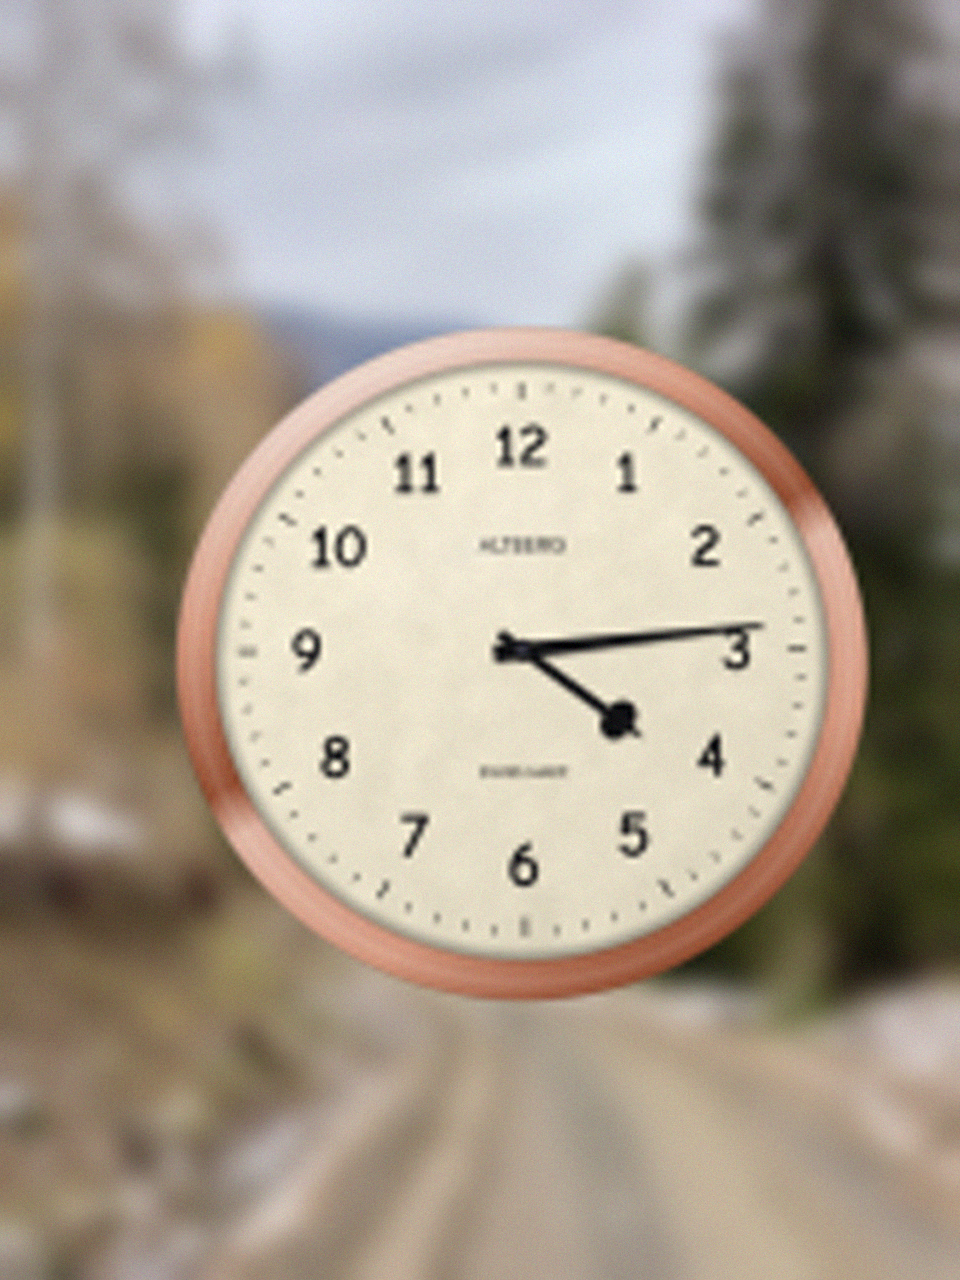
**4:14**
